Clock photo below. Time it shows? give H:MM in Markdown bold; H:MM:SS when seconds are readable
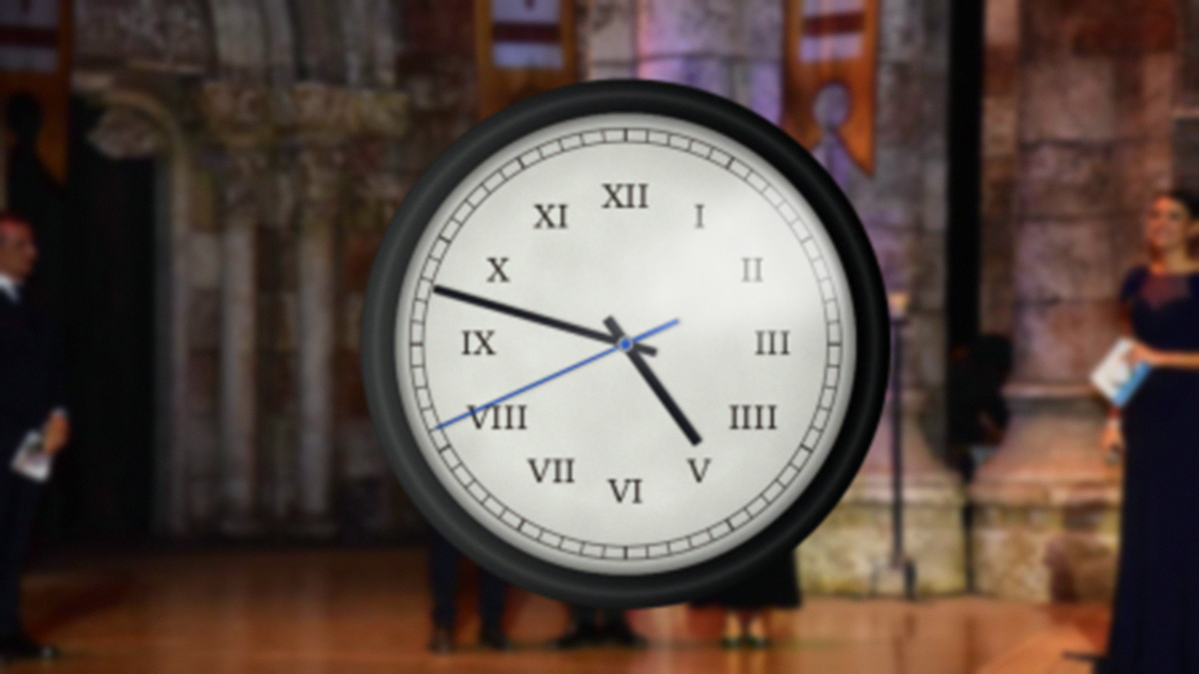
**4:47:41**
